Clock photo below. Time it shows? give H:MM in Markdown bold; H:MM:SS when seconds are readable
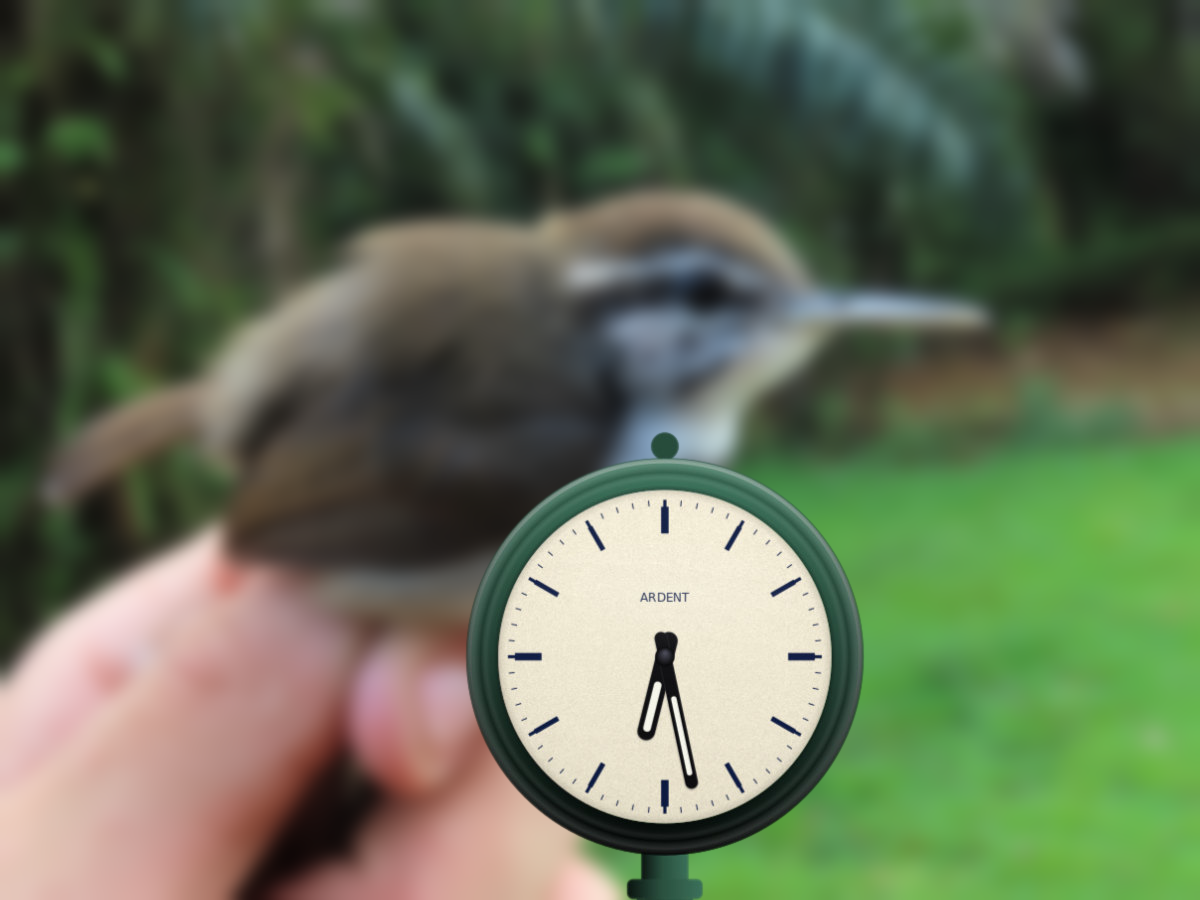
**6:28**
